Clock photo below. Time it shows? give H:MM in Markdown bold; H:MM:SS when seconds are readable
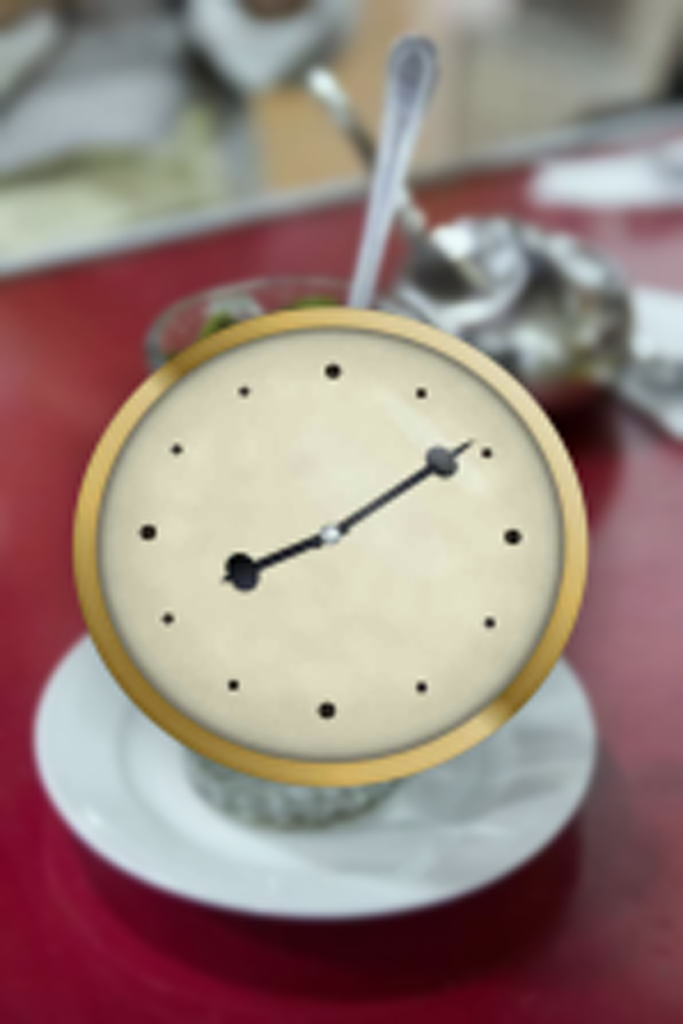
**8:09**
